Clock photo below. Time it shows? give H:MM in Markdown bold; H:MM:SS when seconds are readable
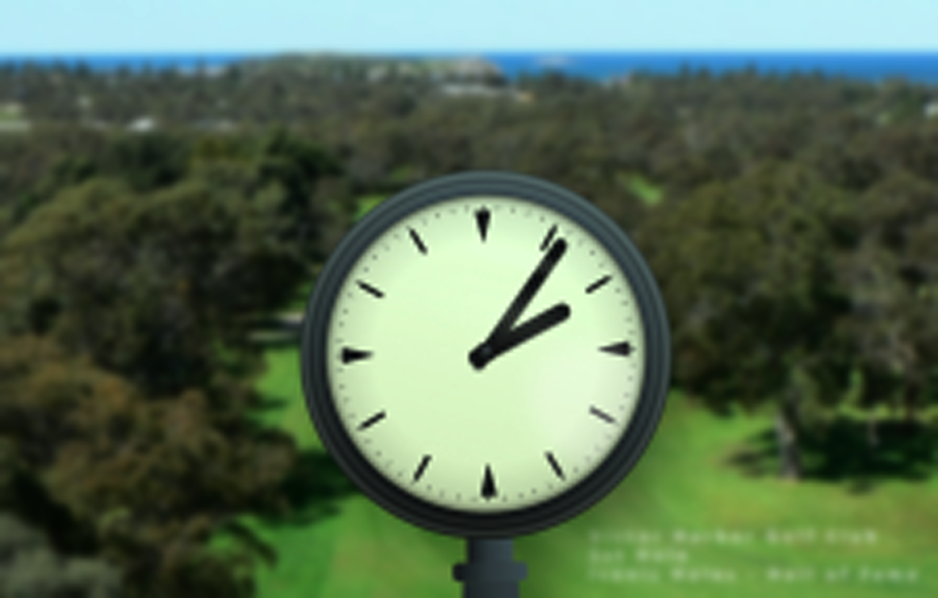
**2:06**
